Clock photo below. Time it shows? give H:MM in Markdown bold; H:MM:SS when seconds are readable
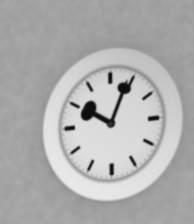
**10:04**
